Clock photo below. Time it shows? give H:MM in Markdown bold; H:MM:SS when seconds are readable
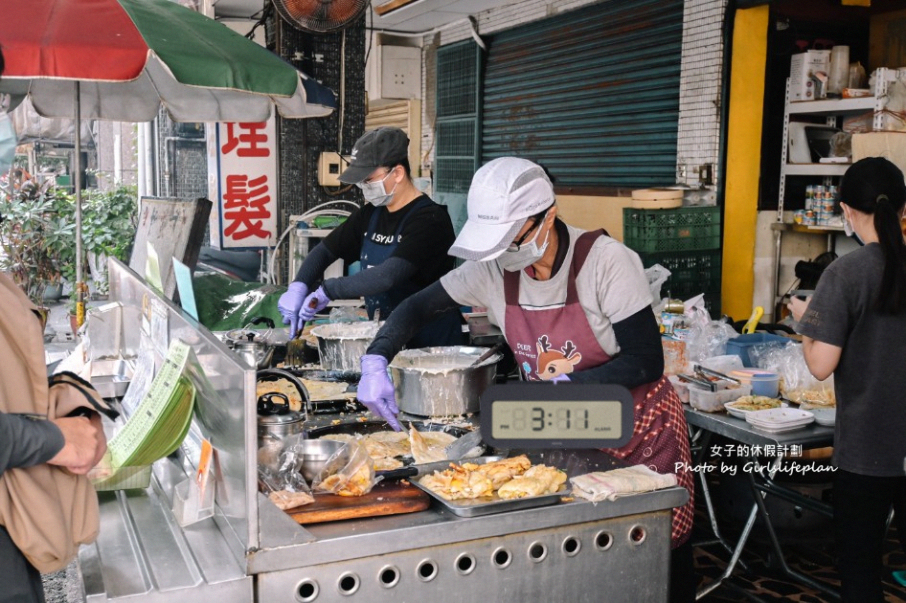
**3:11**
